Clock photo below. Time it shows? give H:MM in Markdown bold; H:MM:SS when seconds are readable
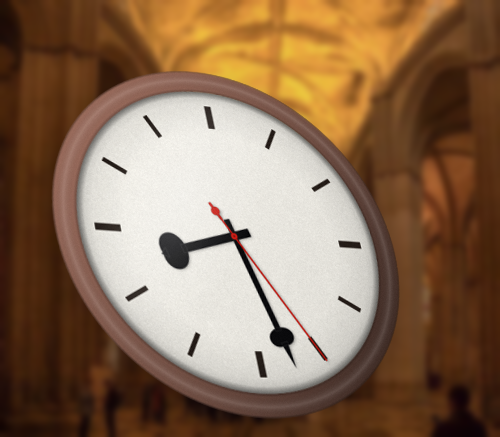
**8:27:25**
